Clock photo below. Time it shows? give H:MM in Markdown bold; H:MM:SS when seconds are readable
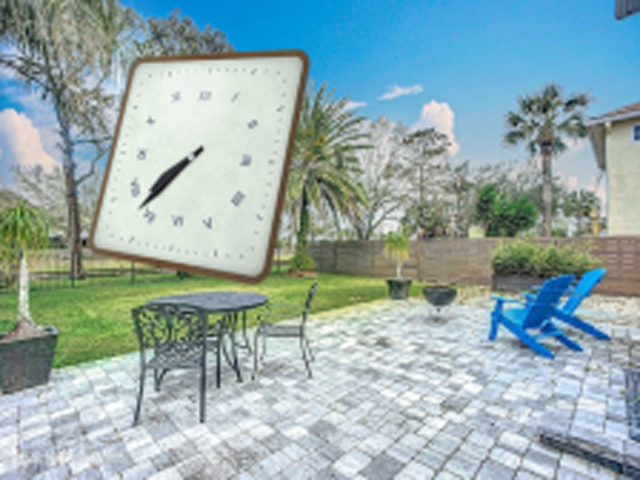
**7:37**
